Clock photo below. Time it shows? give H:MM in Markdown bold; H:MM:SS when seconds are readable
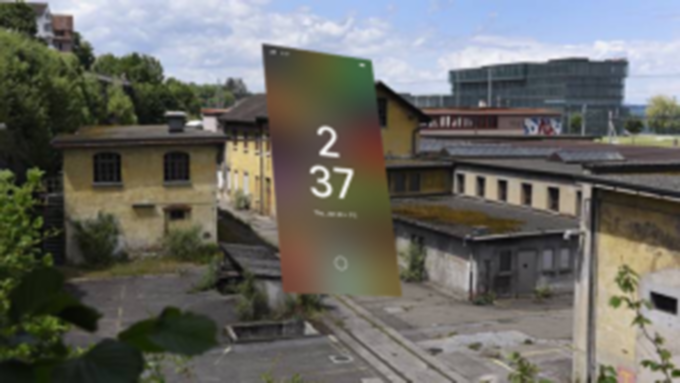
**2:37**
